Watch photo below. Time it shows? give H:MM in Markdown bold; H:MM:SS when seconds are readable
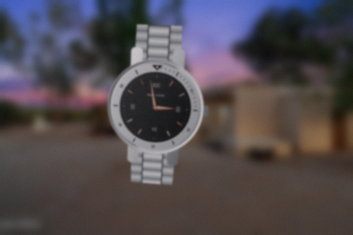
**2:58**
